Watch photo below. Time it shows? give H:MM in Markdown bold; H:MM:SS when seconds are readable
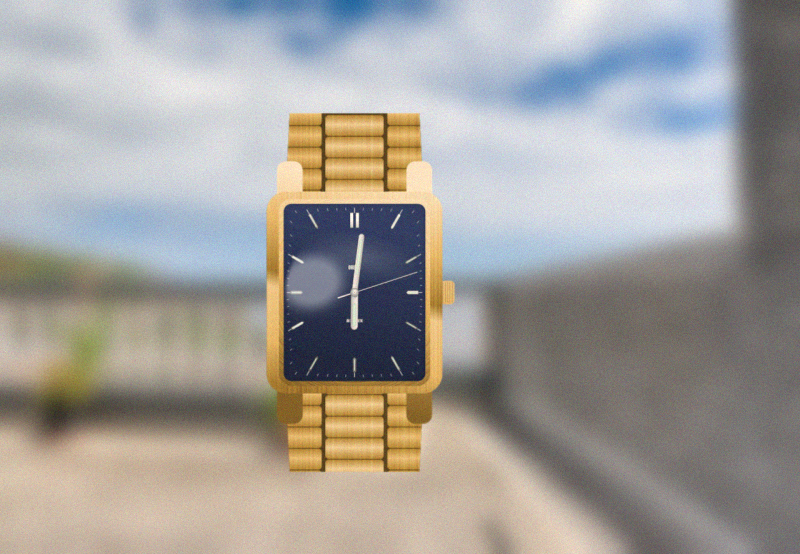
**6:01:12**
